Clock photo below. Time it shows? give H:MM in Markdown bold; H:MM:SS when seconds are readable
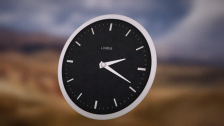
**2:19**
